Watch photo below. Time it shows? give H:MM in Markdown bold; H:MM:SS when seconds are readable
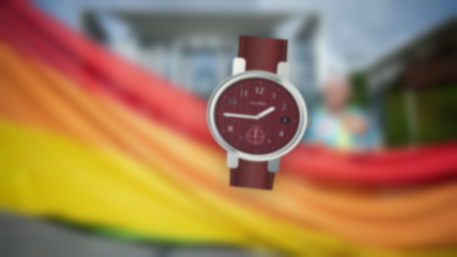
**1:45**
